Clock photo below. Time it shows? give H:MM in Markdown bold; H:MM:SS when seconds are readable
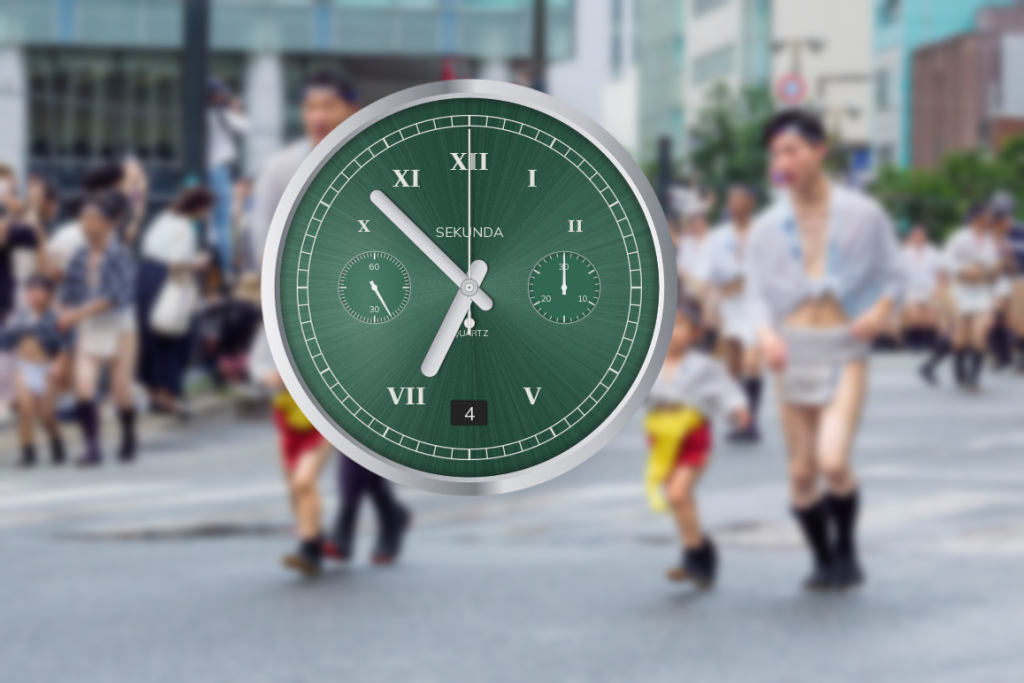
**6:52:25**
